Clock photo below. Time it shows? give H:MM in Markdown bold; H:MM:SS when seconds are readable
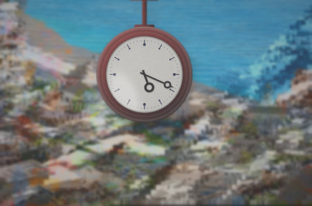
**5:19**
